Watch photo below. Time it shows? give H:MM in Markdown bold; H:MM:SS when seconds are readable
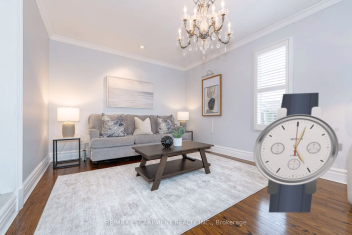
**5:03**
